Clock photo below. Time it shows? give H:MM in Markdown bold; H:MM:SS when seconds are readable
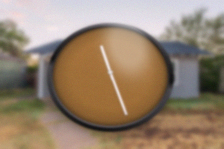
**11:27**
